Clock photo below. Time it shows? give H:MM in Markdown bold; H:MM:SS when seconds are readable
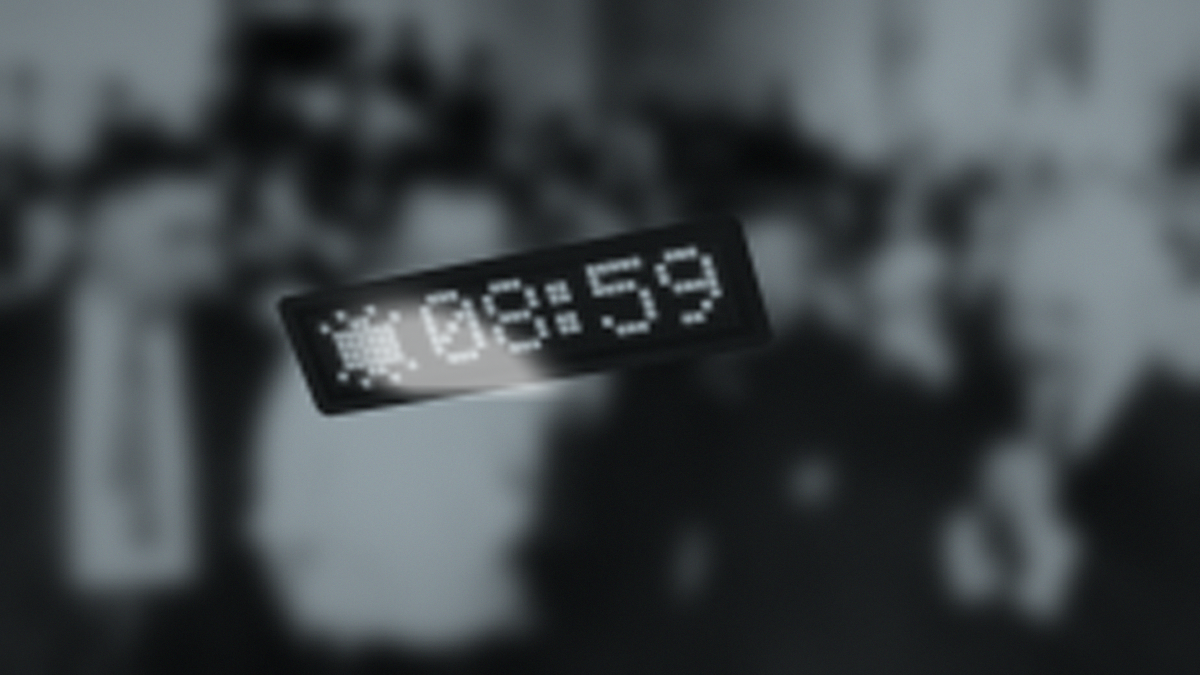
**8:59**
